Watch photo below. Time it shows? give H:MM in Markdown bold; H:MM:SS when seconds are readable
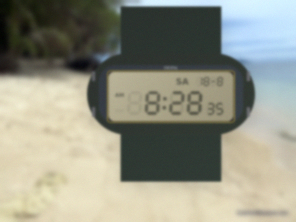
**8:28:35**
